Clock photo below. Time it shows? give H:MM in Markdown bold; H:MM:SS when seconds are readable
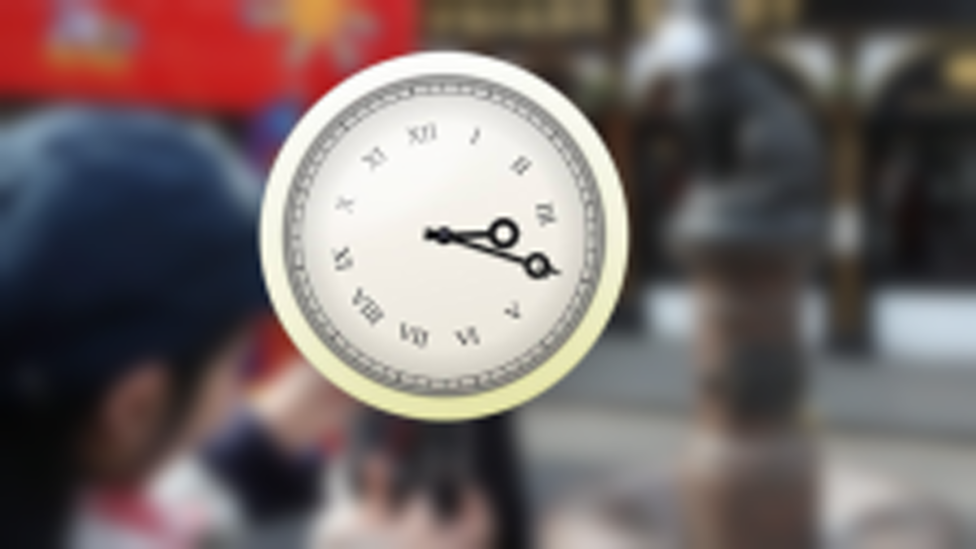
**3:20**
